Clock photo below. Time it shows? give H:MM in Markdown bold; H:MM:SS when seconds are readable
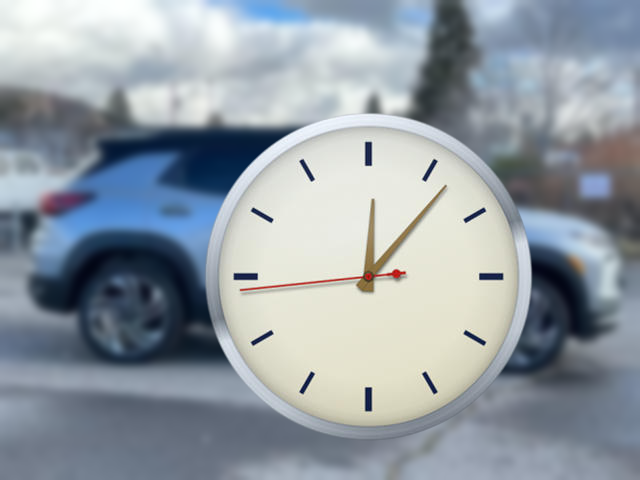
**12:06:44**
